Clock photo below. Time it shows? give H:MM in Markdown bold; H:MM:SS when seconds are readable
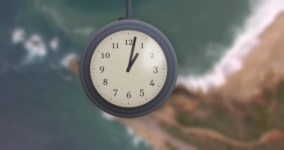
**1:02**
